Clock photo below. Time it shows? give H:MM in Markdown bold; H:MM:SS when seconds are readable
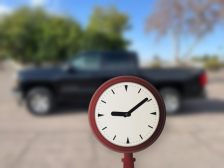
**9:09**
